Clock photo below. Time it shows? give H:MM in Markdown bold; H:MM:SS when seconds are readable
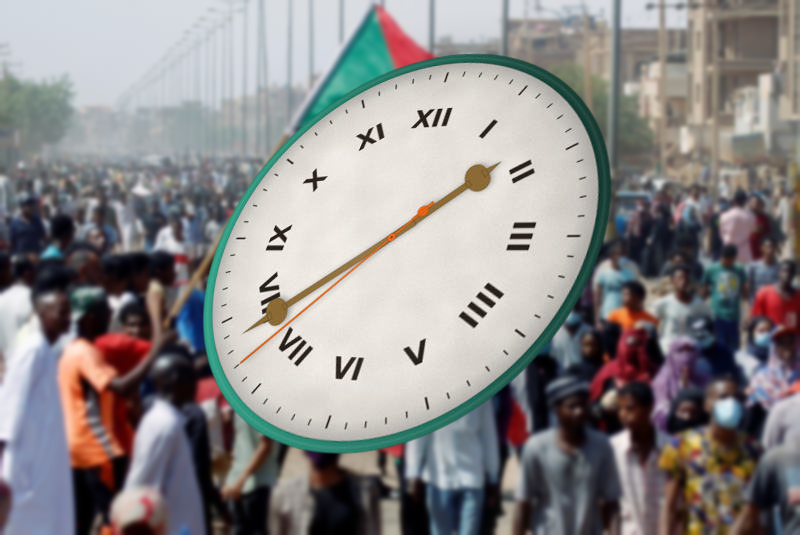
**1:38:37**
